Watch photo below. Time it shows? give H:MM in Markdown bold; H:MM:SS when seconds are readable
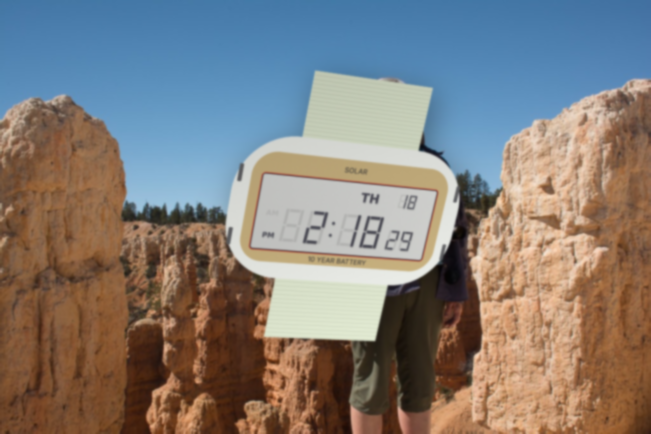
**2:18:29**
